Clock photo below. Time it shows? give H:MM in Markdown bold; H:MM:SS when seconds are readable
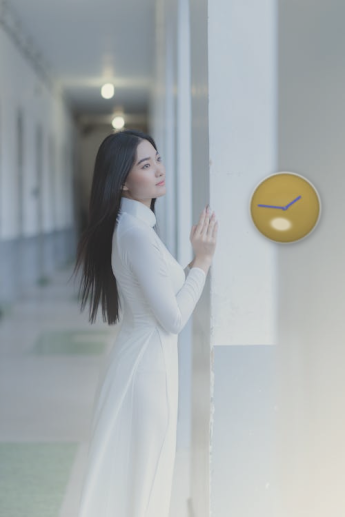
**1:46**
